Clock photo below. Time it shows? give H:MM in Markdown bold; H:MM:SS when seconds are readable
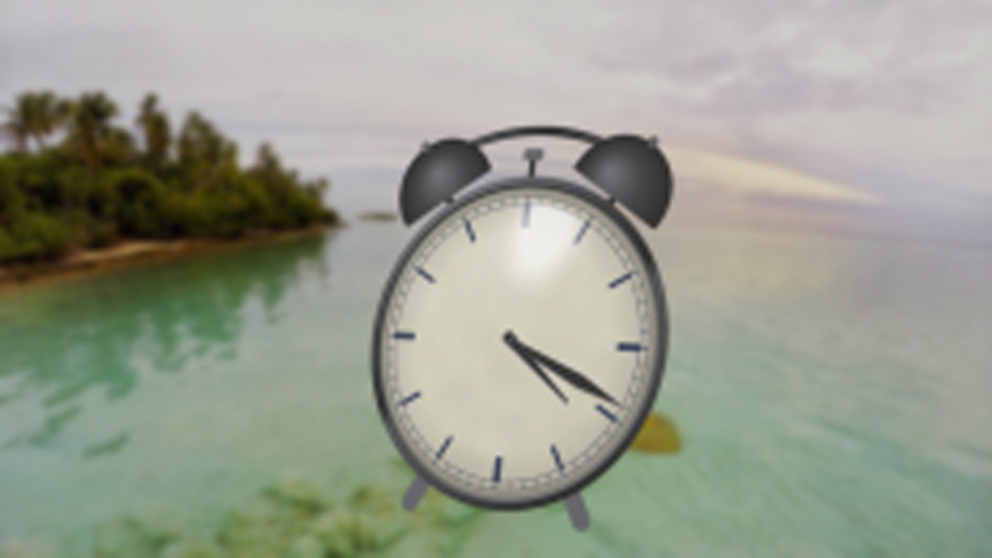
**4:19**
